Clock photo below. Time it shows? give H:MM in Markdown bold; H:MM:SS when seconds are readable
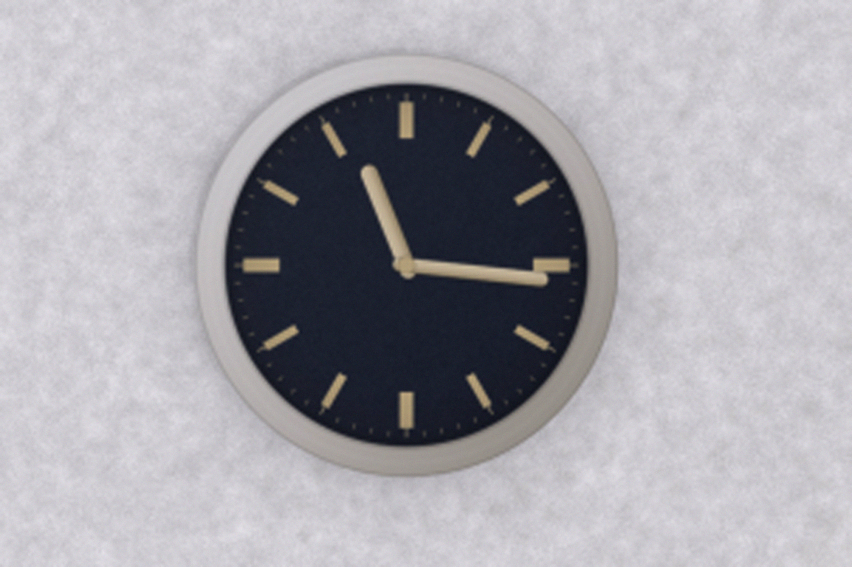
**11:16**
